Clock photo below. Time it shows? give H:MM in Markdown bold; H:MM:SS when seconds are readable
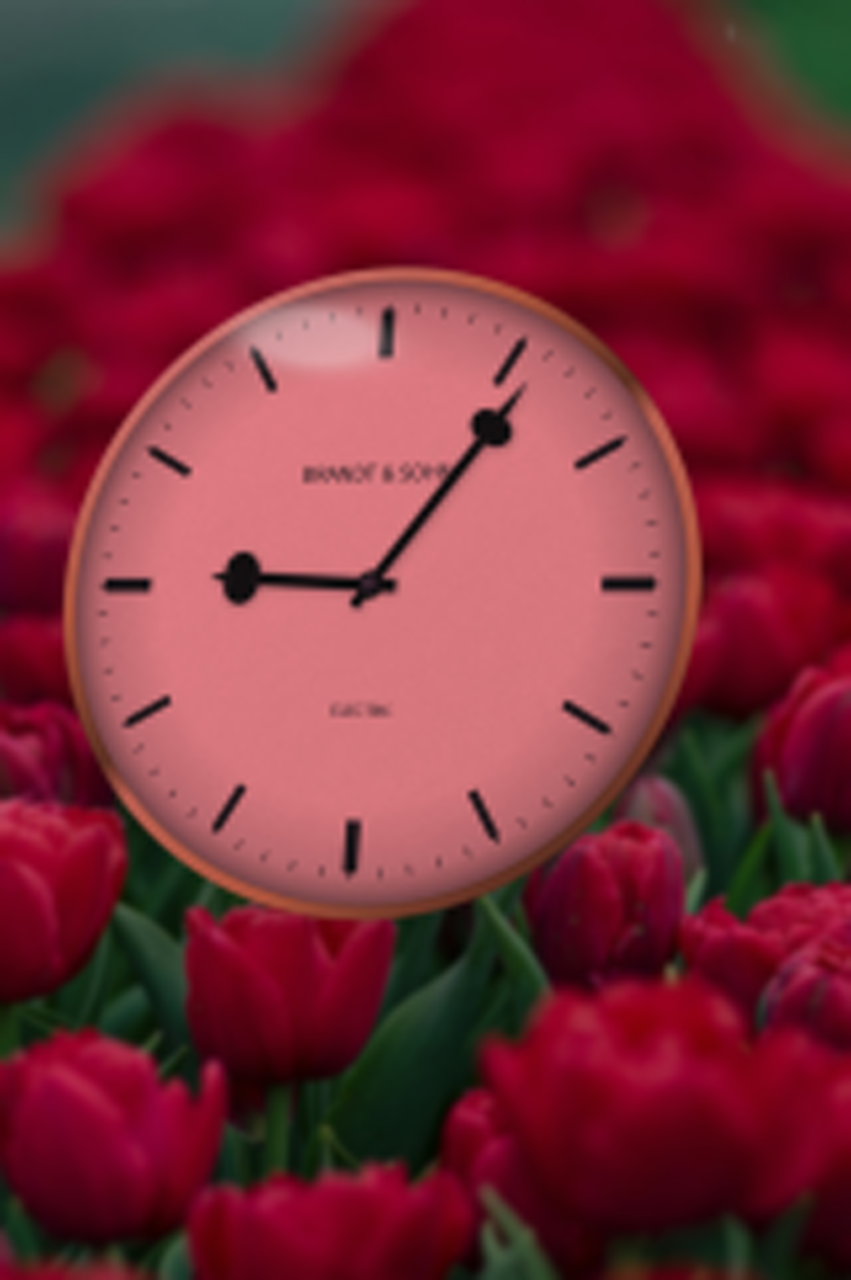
**9:06**
